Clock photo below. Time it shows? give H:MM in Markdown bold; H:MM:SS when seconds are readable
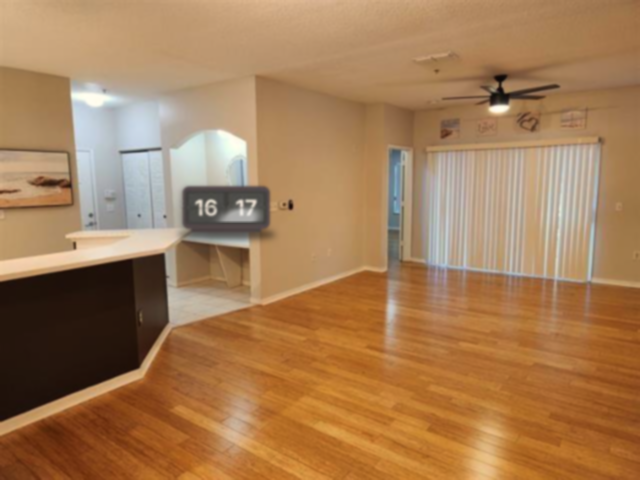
**16:17**
